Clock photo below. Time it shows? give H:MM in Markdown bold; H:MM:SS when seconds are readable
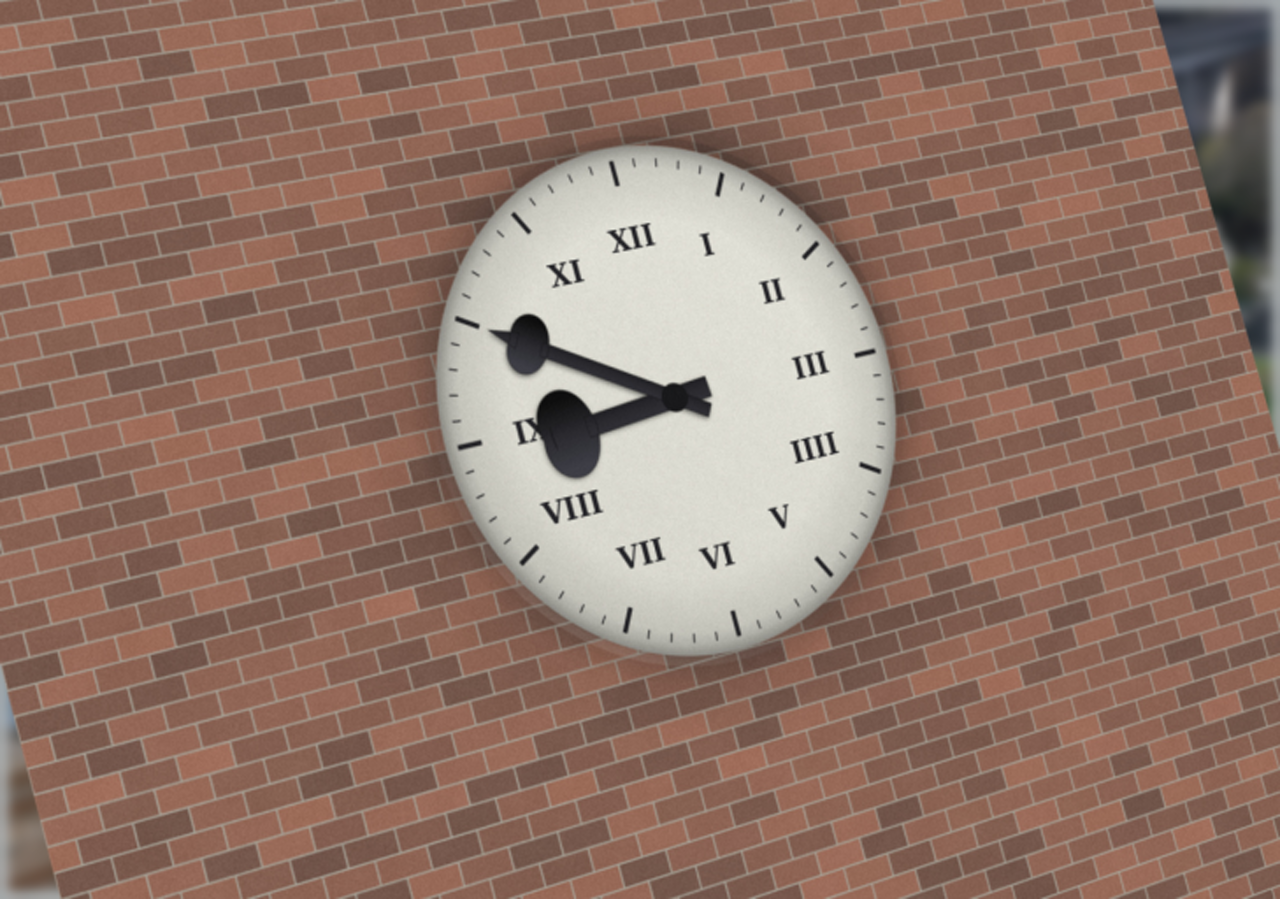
**8:50**
